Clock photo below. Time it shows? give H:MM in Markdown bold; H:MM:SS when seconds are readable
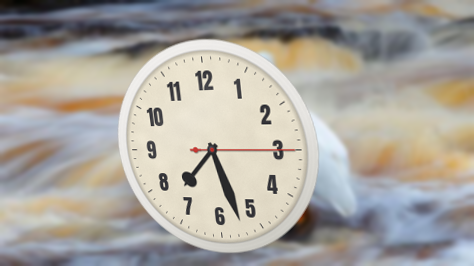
**7:27:15**
